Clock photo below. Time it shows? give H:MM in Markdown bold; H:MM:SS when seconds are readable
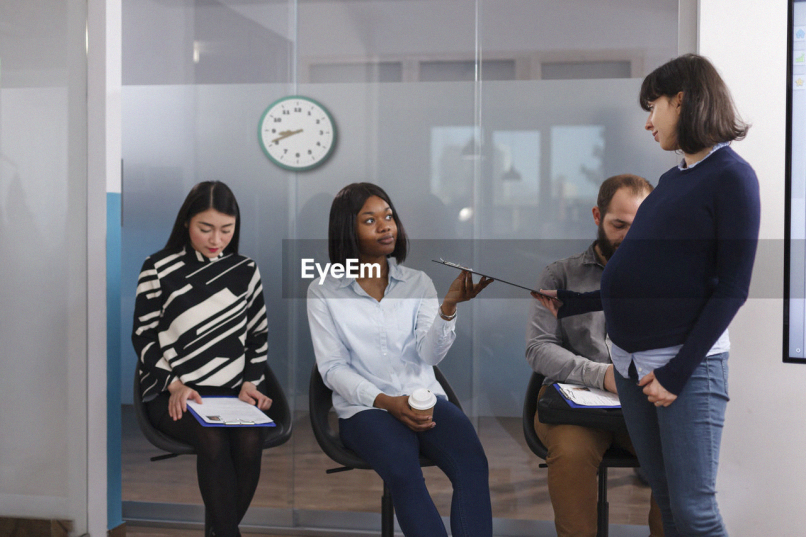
**8:41**
